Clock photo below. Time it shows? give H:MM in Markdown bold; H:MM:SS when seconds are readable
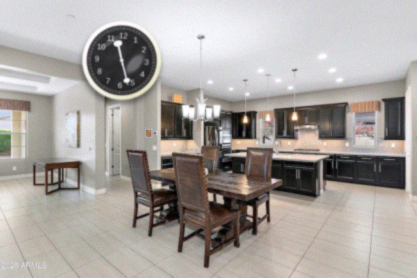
**11:27**
